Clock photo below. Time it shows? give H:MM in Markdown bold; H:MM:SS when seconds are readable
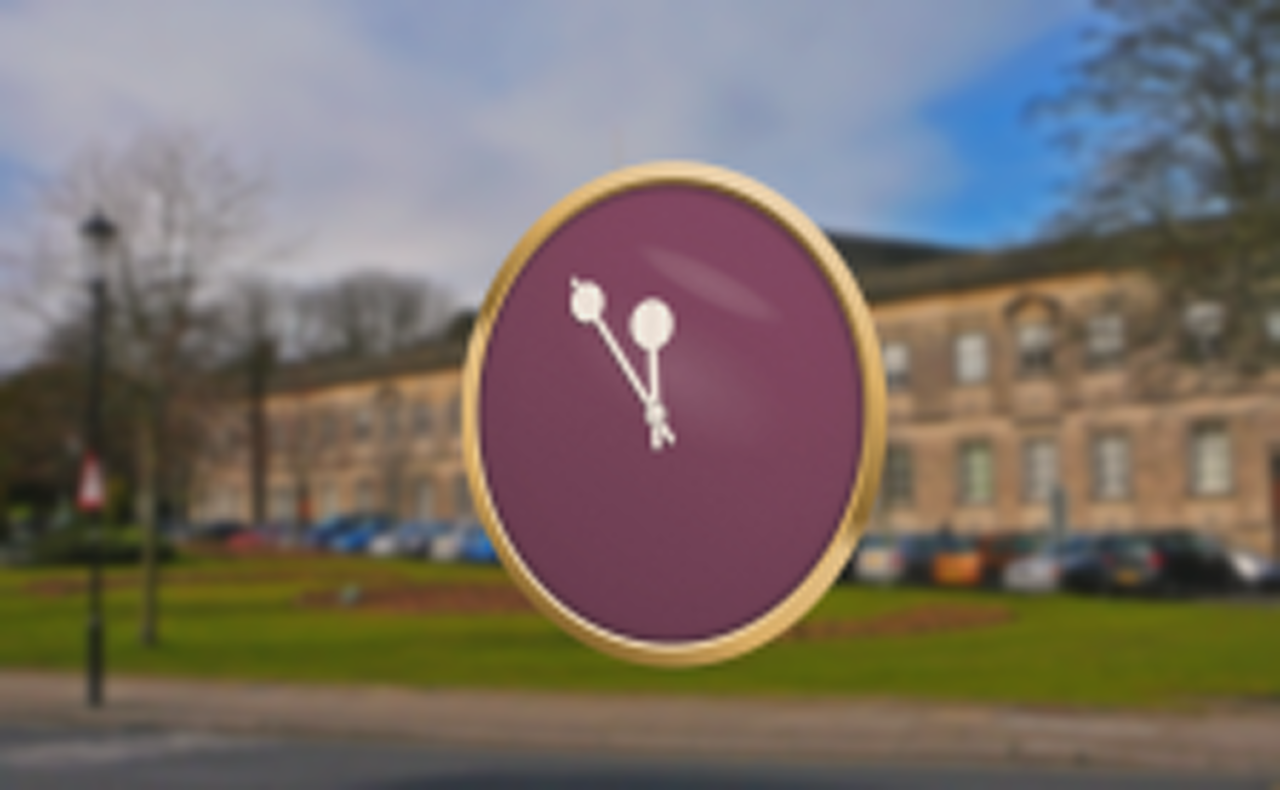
**11:54**
